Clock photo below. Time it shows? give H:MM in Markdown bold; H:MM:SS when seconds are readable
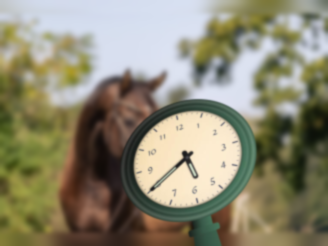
**5:40**
